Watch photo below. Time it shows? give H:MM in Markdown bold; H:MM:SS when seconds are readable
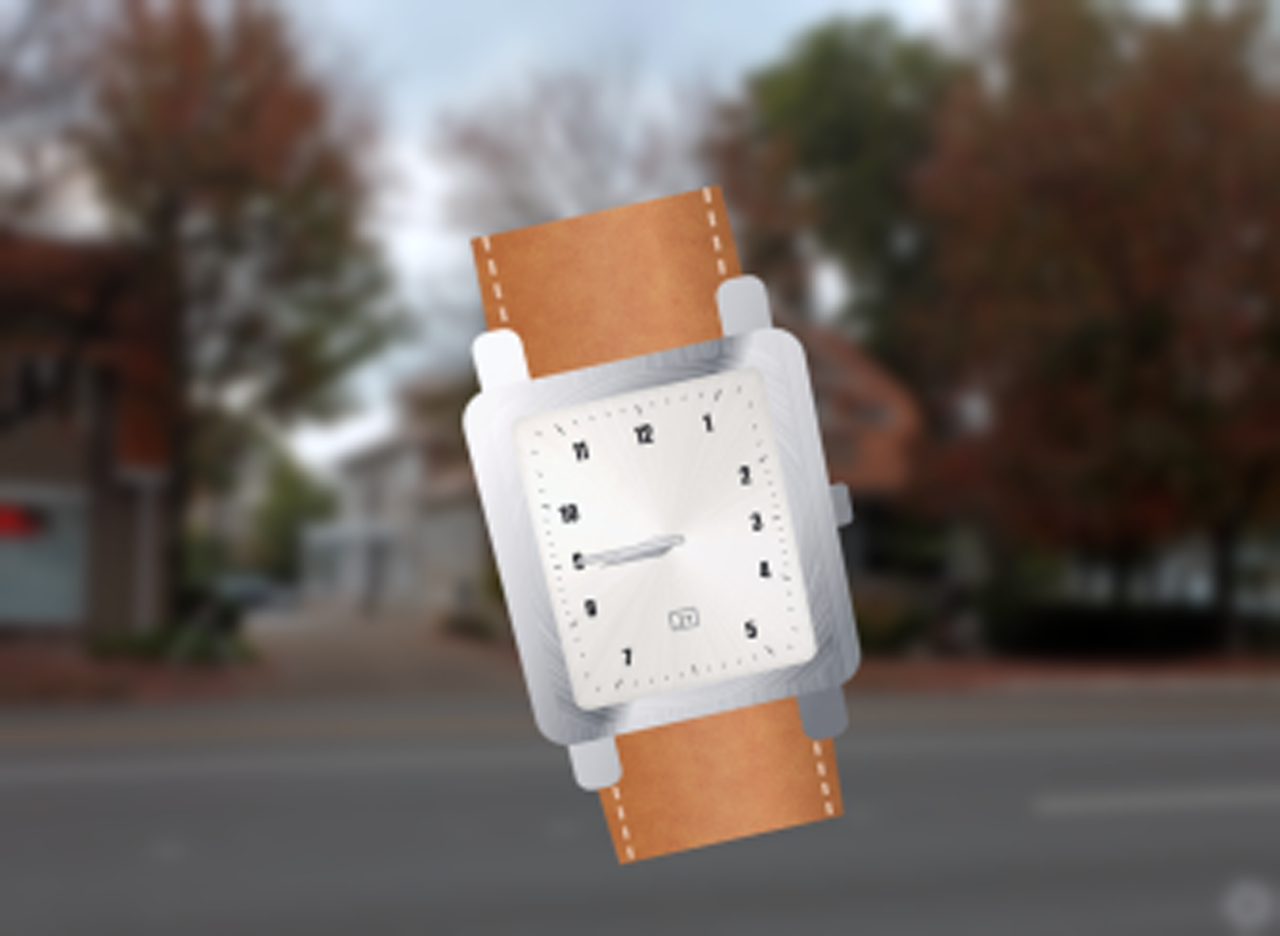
**8:45**
